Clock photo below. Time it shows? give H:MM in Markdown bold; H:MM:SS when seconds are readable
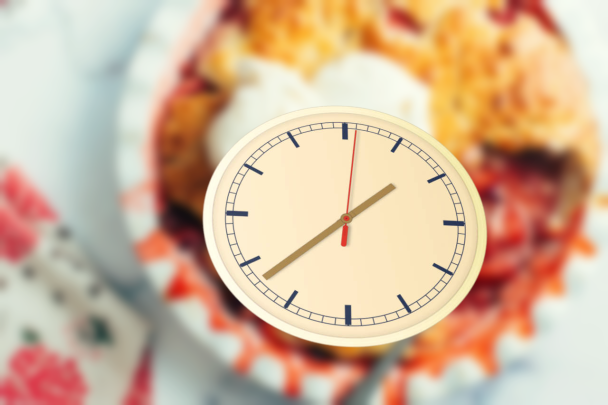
**1:38:01**
